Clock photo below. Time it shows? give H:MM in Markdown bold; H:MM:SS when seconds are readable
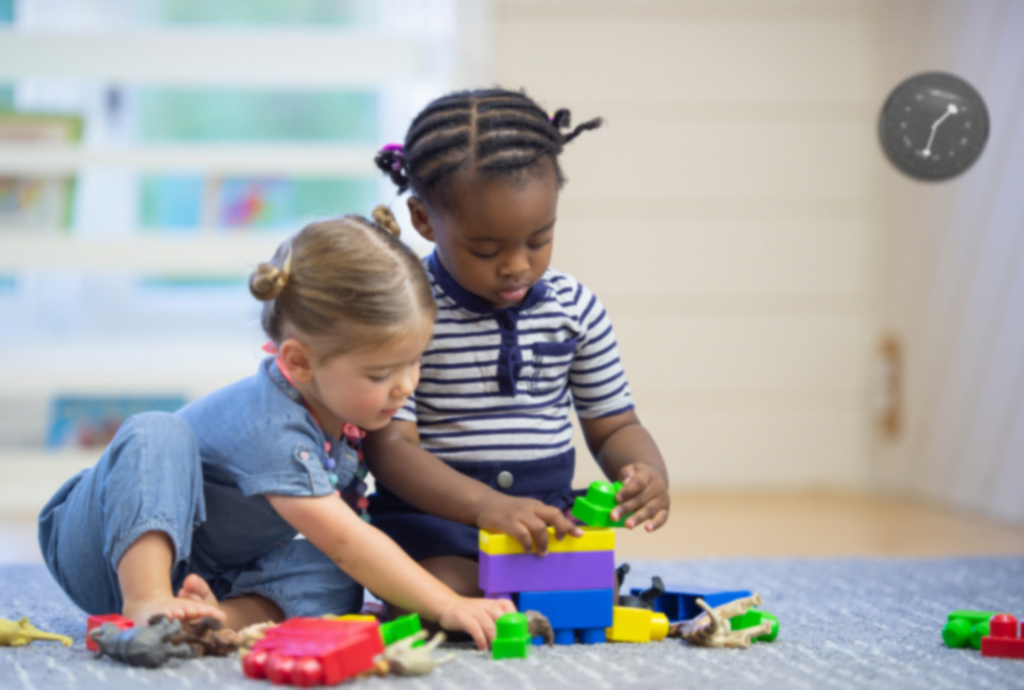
**1:33**
